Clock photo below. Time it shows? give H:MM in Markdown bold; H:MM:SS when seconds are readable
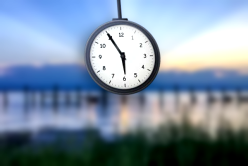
**5:55**
